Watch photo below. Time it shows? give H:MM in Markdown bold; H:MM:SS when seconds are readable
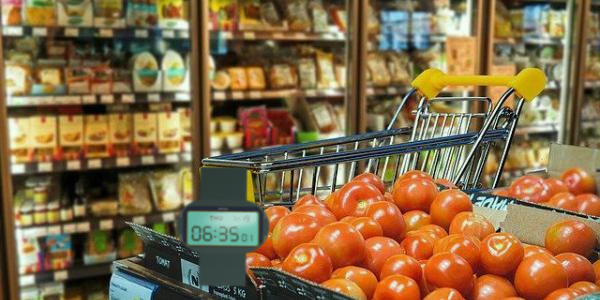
**6:35**
